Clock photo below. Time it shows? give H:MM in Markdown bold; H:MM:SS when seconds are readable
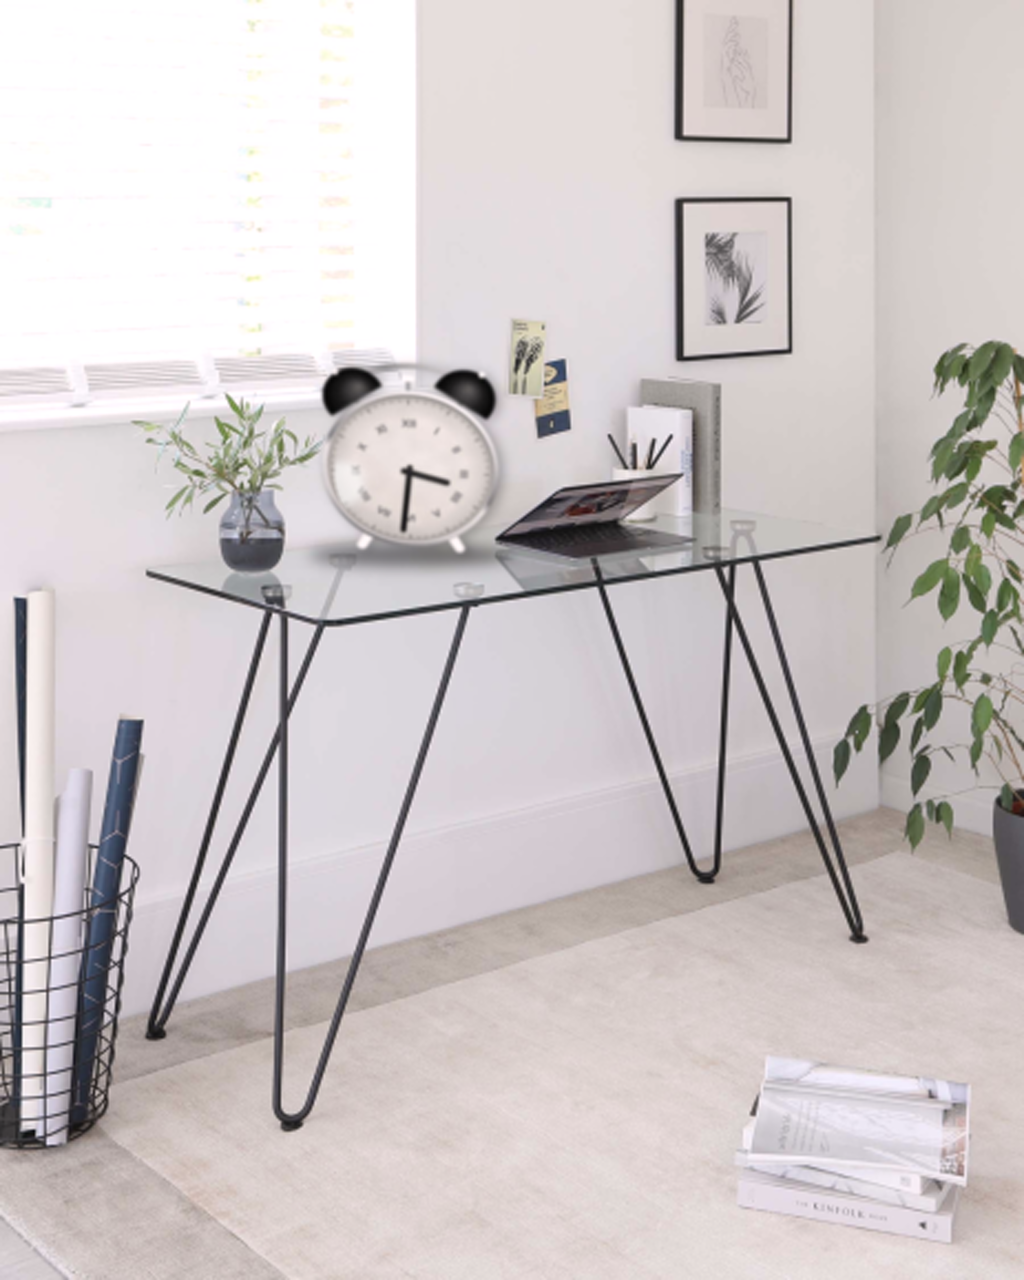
**3:31**
